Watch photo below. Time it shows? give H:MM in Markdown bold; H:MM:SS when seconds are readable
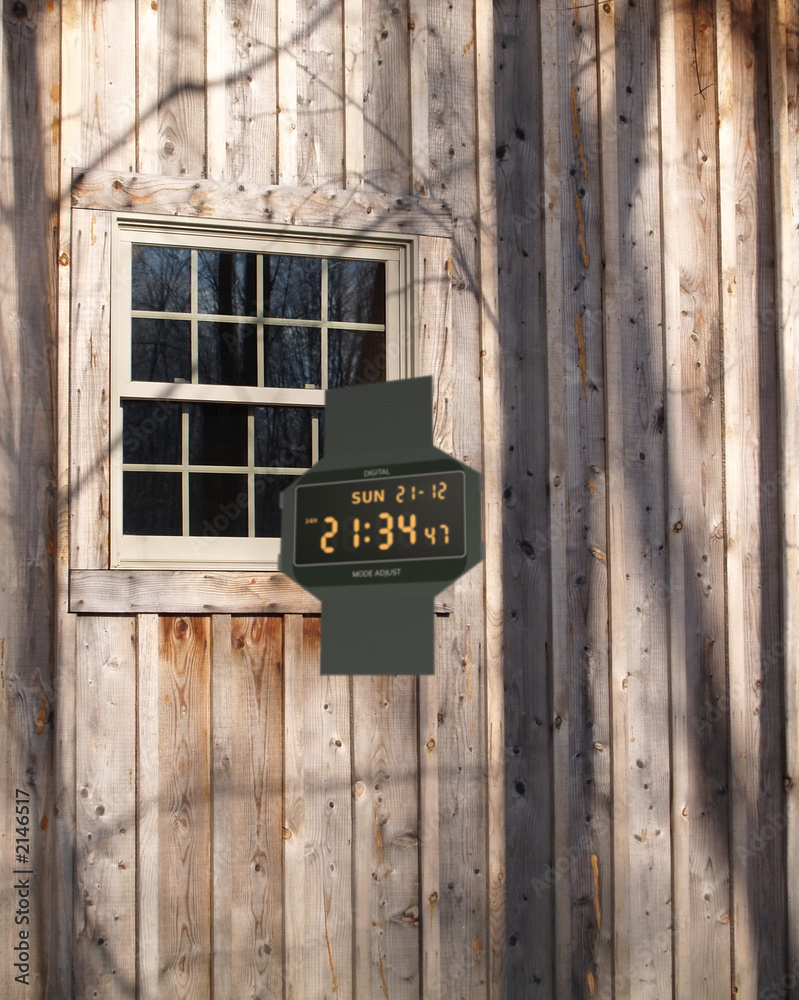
**21:34:47**
